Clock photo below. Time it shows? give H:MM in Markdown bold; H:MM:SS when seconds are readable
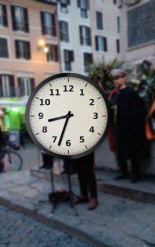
**8:33**
